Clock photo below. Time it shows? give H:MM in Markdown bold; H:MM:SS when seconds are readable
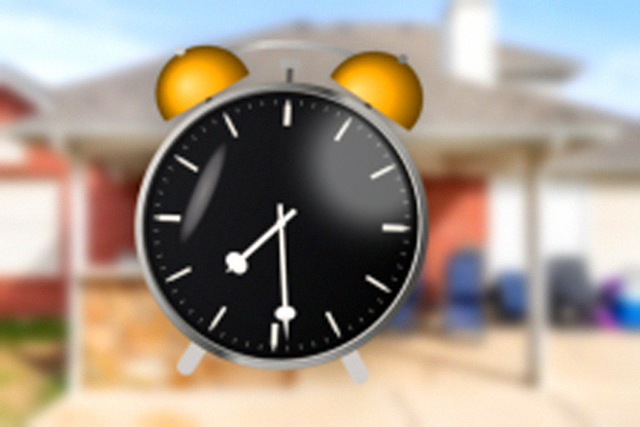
**7:29**
